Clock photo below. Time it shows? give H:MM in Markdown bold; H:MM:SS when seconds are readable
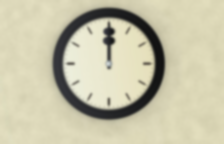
**12:00**
